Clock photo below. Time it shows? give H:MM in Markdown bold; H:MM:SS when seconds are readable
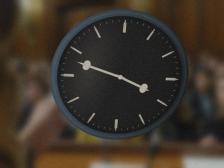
**3:48**
